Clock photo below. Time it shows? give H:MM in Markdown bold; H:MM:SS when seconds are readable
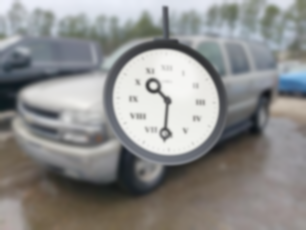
**10:31**
